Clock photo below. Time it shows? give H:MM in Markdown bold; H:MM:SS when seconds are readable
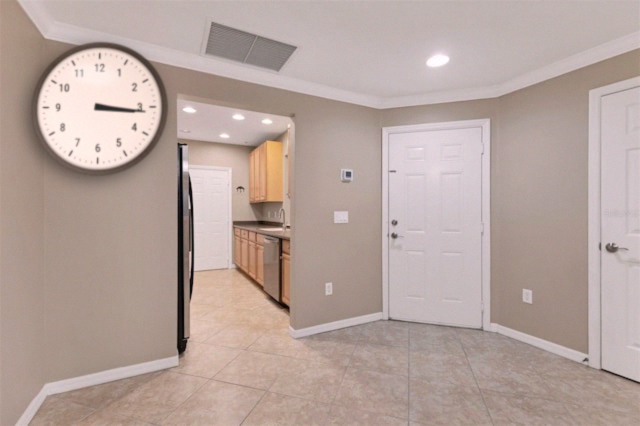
**3:16**
